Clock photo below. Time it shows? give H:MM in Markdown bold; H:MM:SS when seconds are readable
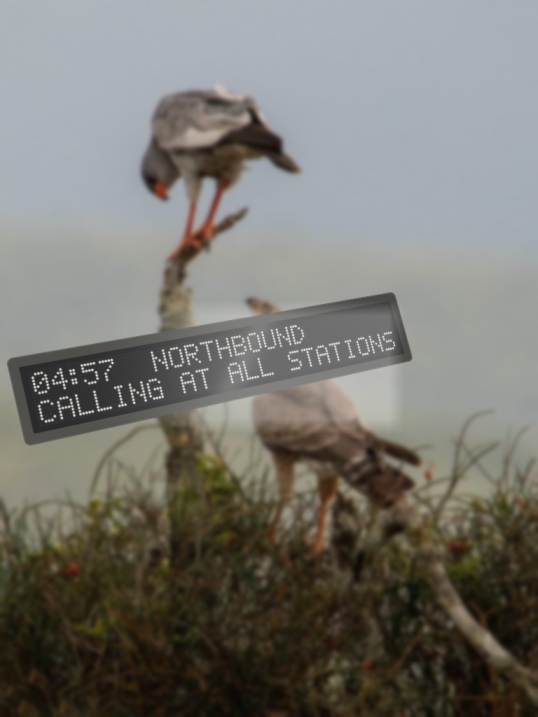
**4:57**
